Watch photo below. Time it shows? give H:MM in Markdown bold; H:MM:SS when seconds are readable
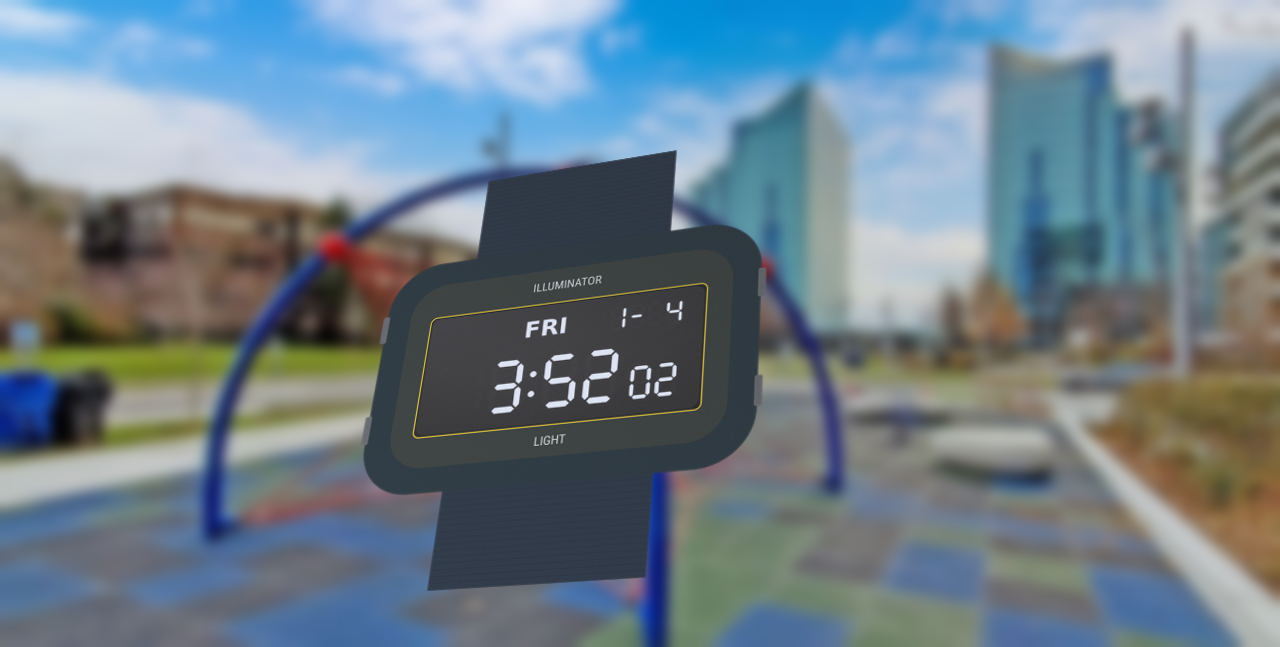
**3:52:02**
